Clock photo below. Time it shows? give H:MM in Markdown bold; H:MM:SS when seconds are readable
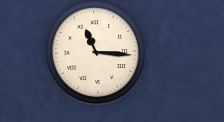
**11:16**
